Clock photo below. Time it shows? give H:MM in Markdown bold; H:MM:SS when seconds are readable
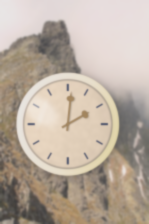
**2:01**
